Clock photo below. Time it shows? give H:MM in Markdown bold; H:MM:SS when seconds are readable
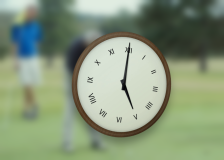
**5:00**
